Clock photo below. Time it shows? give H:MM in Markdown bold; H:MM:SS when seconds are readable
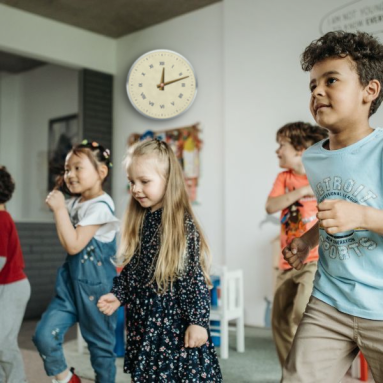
**12:12**
